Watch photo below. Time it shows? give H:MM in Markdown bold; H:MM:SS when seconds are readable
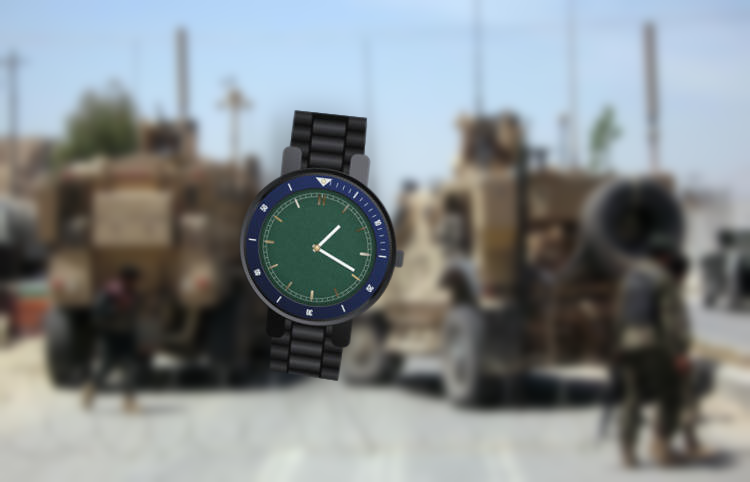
**1:19**
